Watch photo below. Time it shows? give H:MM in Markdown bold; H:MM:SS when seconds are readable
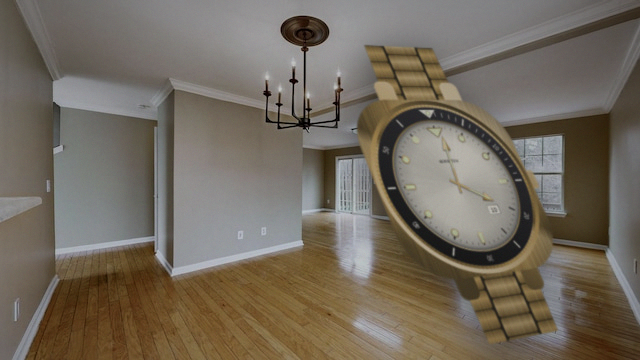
**4:01**
